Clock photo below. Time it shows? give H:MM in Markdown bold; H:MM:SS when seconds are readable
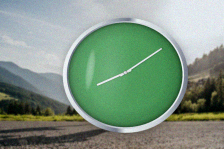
**8:09**
